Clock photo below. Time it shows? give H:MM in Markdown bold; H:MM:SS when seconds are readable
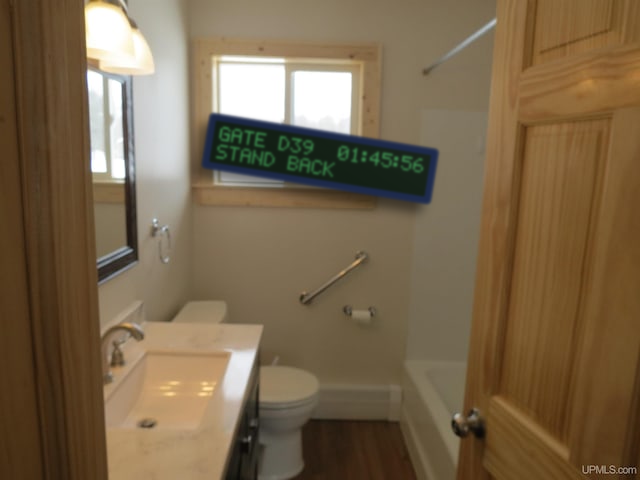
**1:45:56**
